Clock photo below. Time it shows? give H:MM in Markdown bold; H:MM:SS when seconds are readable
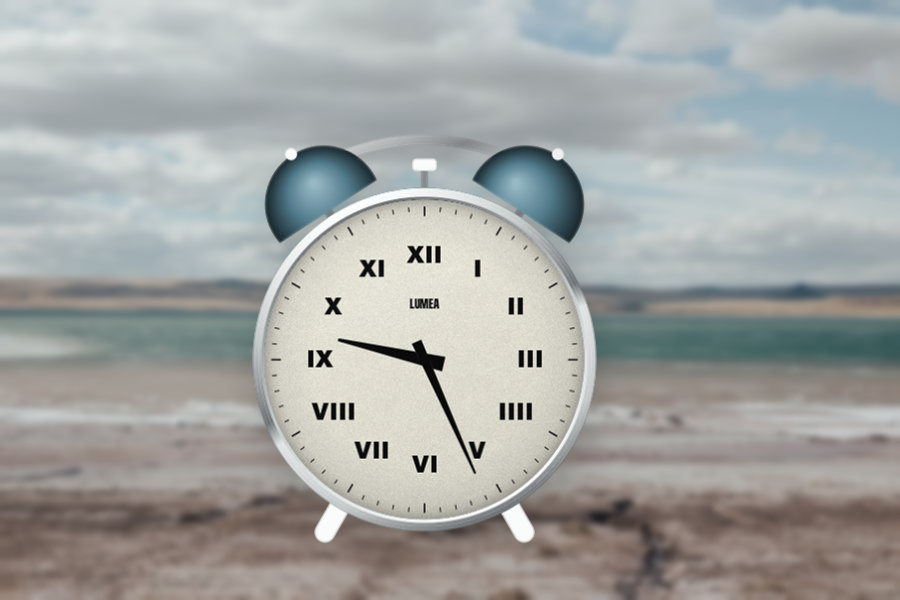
**9:26**
